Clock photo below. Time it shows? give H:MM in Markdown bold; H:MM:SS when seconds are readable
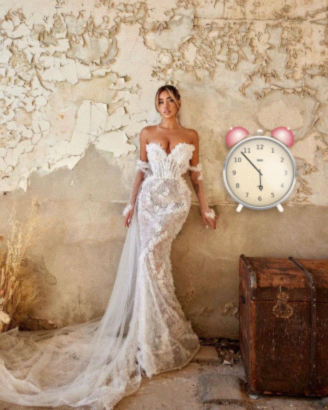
**5:53**
